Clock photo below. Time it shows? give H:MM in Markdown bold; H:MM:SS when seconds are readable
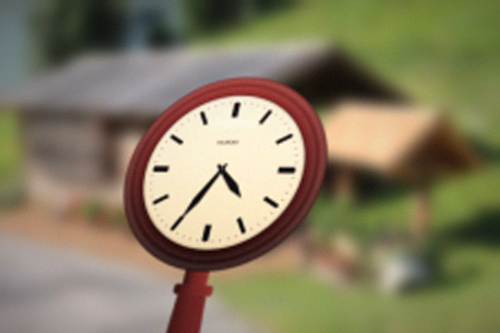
**4:35**
